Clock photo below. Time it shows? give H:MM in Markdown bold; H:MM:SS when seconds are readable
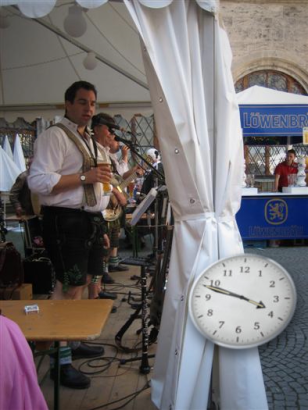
**3:48**
